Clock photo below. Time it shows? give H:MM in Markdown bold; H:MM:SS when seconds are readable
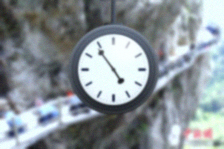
**4:54**
